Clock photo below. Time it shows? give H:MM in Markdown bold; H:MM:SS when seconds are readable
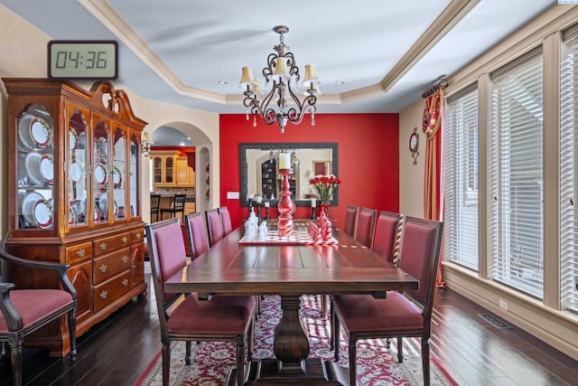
**4:36**
